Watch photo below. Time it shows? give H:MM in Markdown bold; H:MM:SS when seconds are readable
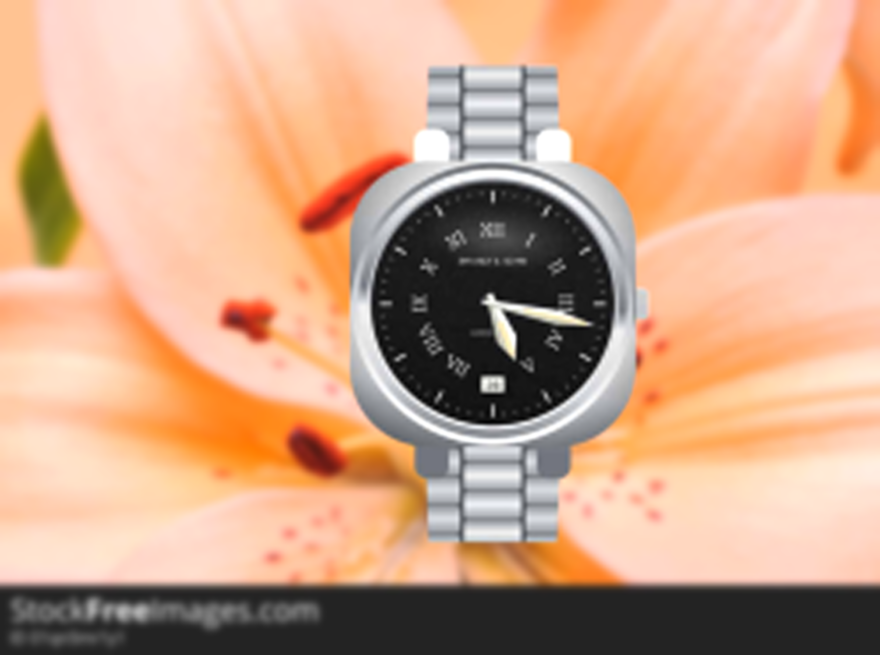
**5:17**
